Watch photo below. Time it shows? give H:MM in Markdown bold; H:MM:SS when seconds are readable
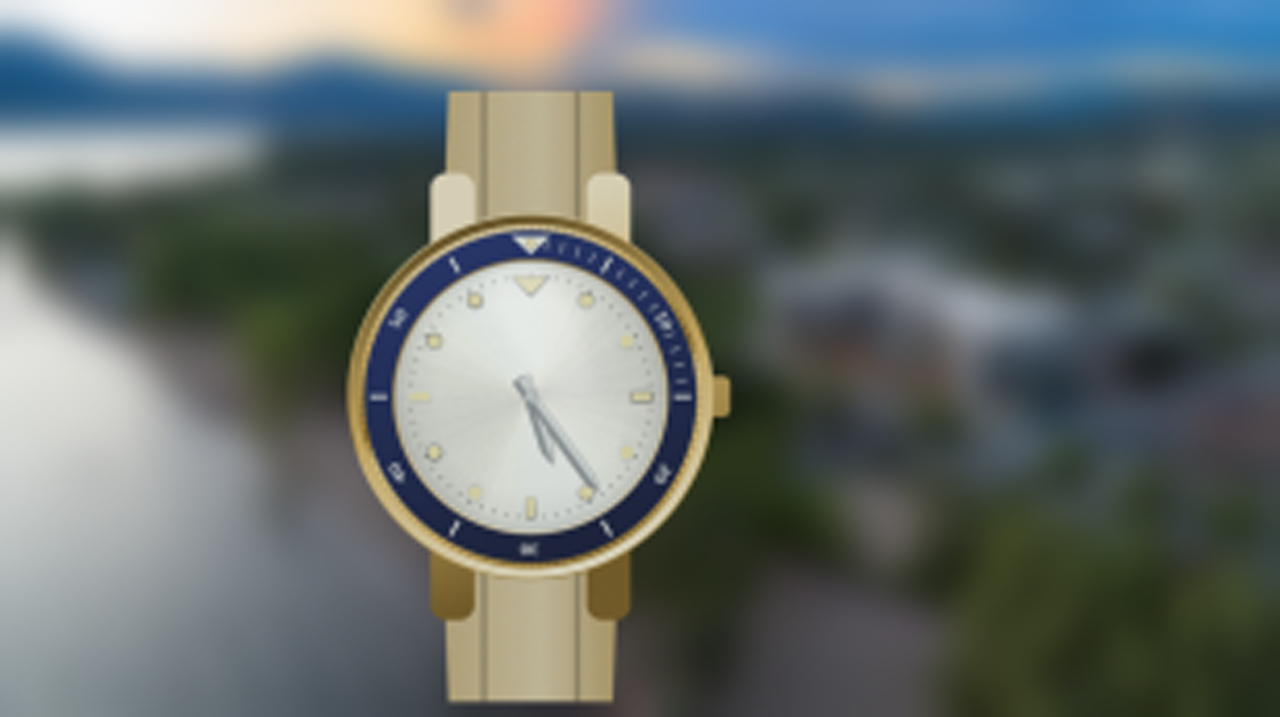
**5:24**
